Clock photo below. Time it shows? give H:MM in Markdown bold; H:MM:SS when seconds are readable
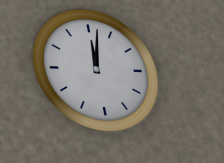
**12:02**
